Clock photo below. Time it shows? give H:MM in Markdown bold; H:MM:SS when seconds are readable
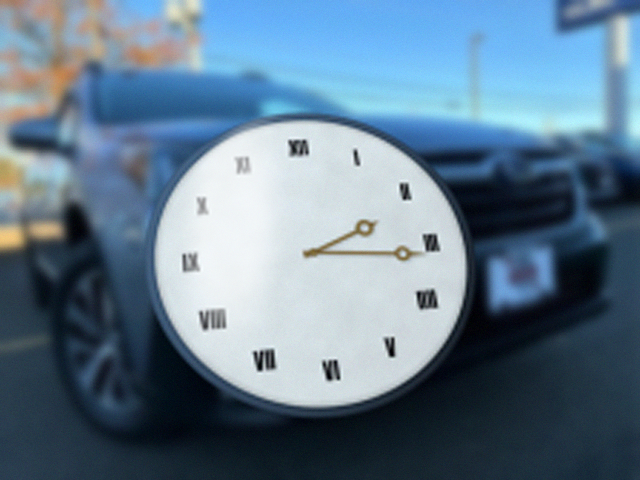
**2:16**
